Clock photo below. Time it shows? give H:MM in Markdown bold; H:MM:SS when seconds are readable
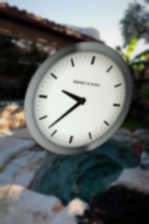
**9:37**
